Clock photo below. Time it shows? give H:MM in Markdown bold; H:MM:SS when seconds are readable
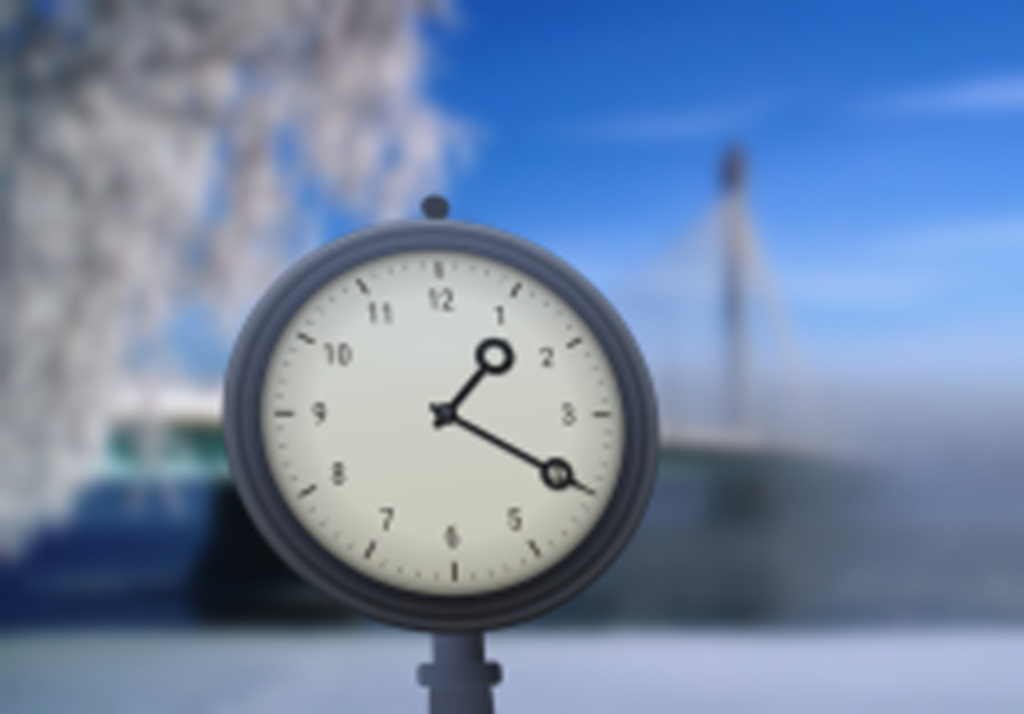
**1:20**
